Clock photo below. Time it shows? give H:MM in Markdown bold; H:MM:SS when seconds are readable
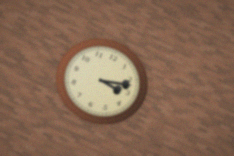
**3:12**
